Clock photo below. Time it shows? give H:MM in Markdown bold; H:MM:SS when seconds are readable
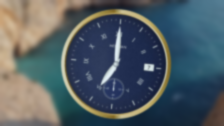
**7:00**
